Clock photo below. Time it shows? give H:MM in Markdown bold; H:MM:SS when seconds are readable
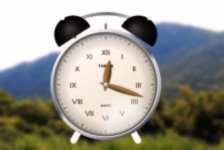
**12:18**
